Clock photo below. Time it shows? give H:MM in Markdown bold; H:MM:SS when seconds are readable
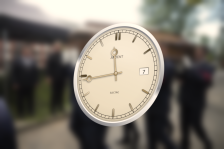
**11:44**
